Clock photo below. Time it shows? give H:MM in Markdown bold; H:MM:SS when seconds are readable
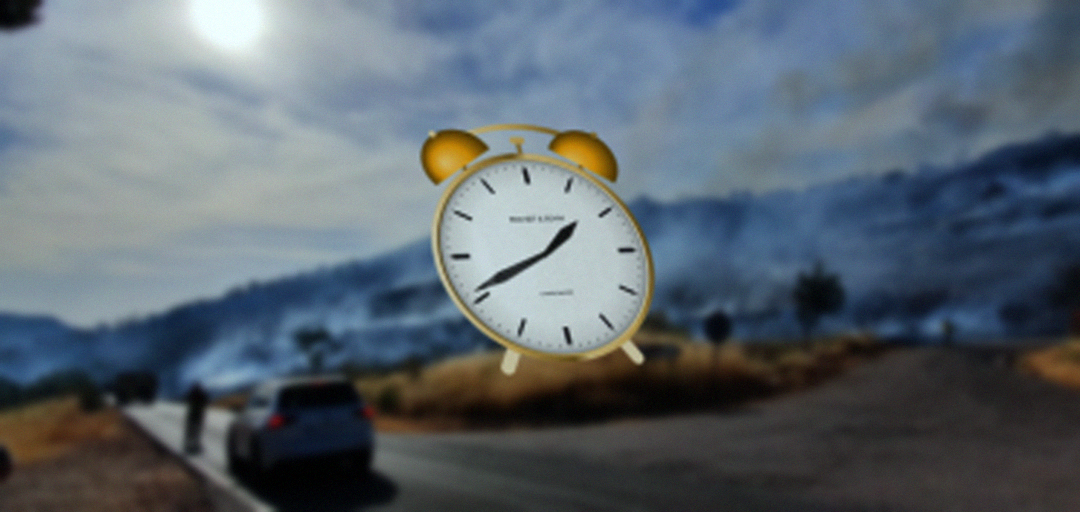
**1:41**
